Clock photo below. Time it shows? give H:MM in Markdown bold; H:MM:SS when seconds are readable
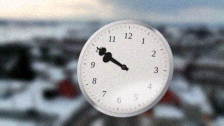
**9:50**
